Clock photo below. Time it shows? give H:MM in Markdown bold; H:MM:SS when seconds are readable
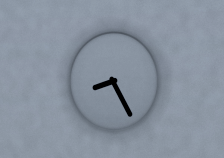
**8:25**
